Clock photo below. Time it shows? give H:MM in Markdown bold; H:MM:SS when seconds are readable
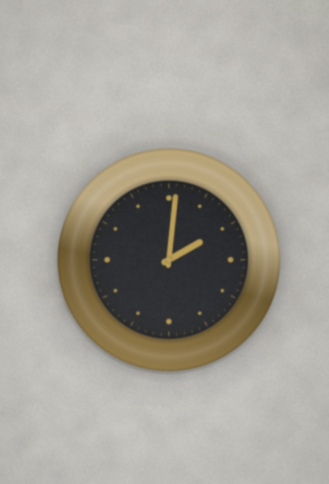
**2:01**
